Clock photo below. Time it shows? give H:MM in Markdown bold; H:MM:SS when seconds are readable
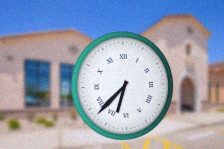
**6:38**
